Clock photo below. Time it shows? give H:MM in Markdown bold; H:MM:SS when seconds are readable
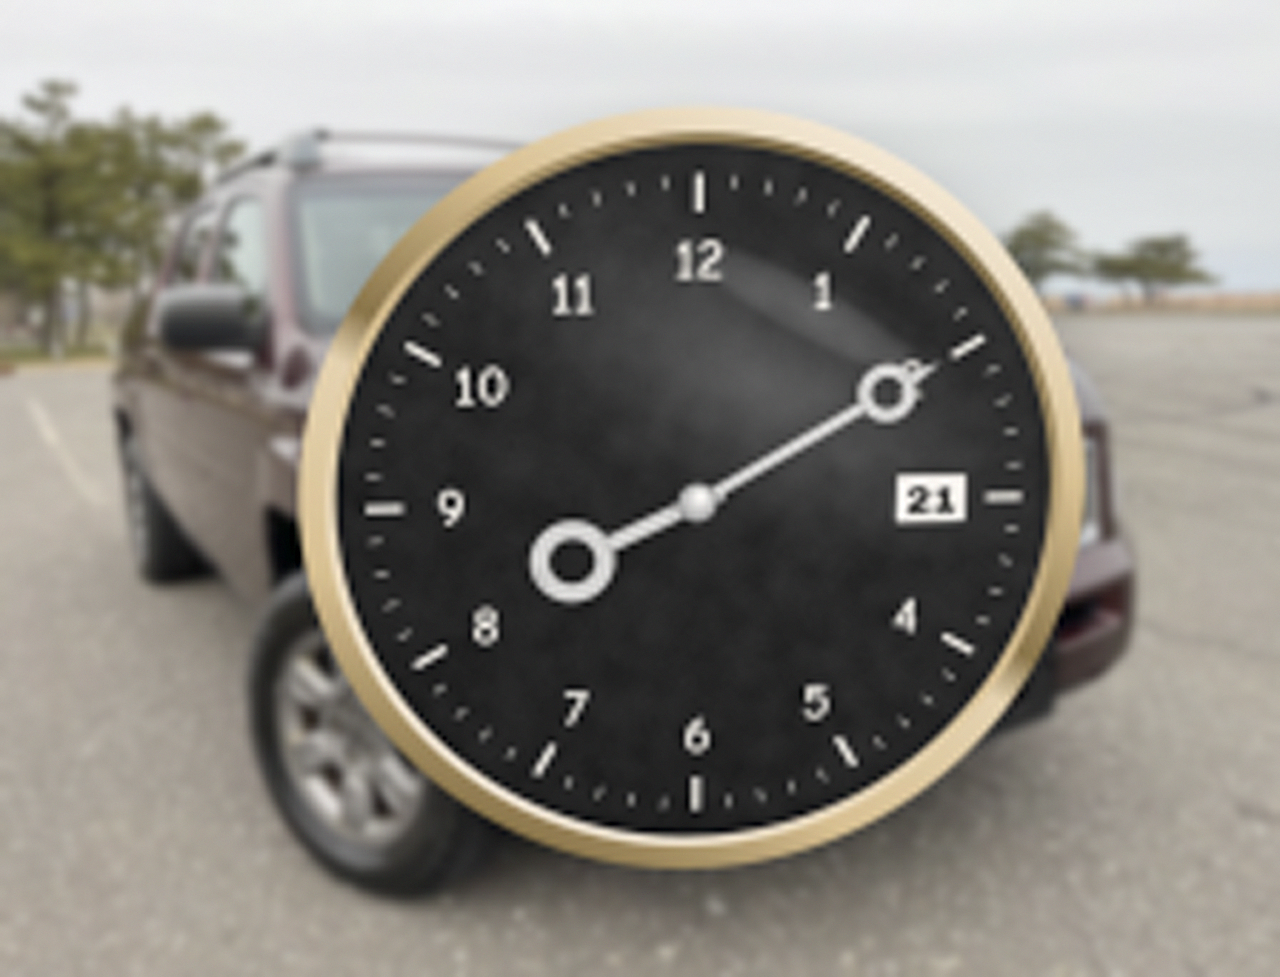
**8:10**
